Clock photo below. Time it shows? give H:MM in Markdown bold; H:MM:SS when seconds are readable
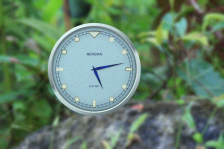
**5:13**
